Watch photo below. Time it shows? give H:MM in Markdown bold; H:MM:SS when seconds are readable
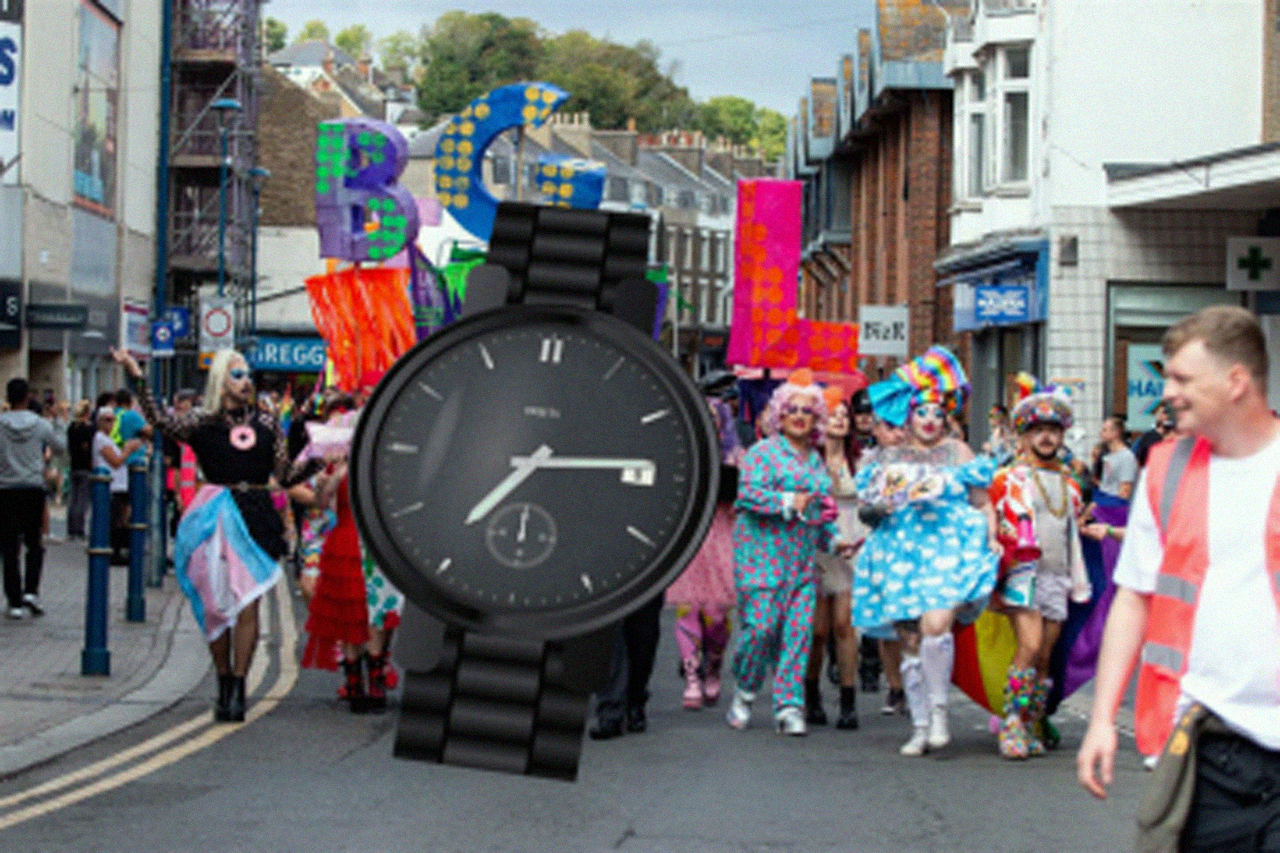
**7:14**
